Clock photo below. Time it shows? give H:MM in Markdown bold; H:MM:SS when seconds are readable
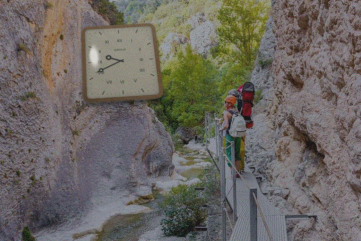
**9:41**
